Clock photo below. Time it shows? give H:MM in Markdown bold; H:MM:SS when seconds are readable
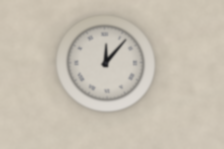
**12:07**
